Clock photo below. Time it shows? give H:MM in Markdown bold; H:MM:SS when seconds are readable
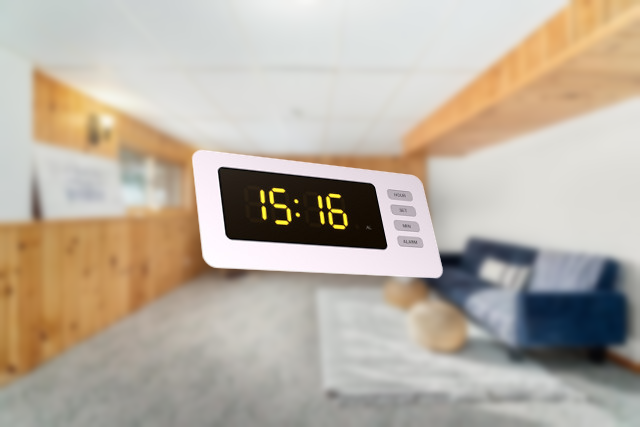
**15:16**
